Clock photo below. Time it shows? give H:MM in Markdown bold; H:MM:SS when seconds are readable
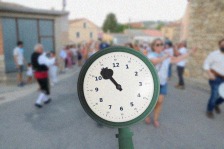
**10:54**
